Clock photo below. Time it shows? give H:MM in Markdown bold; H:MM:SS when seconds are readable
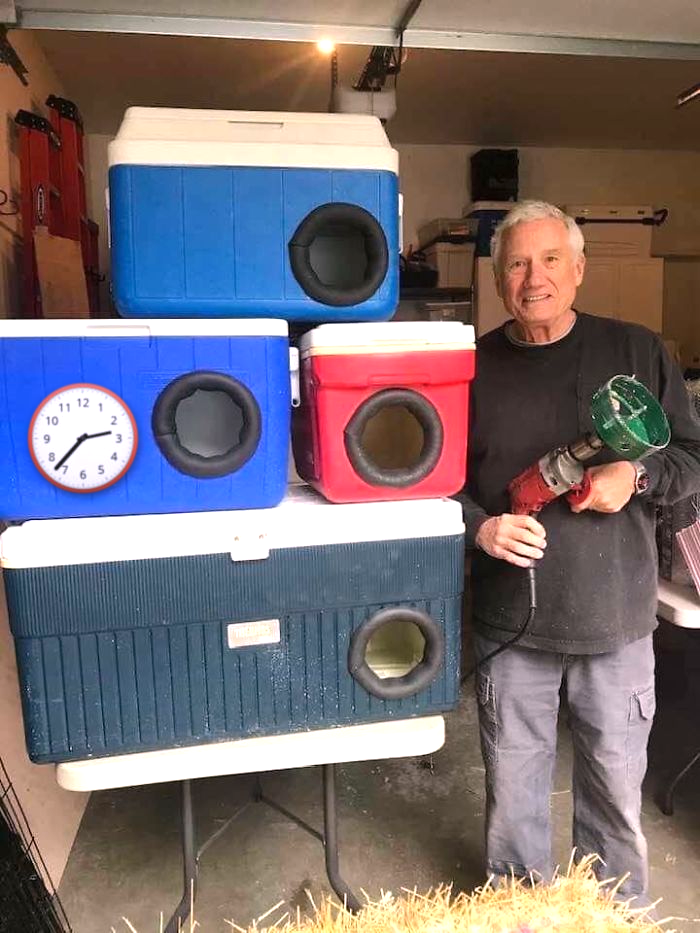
**2:37**
